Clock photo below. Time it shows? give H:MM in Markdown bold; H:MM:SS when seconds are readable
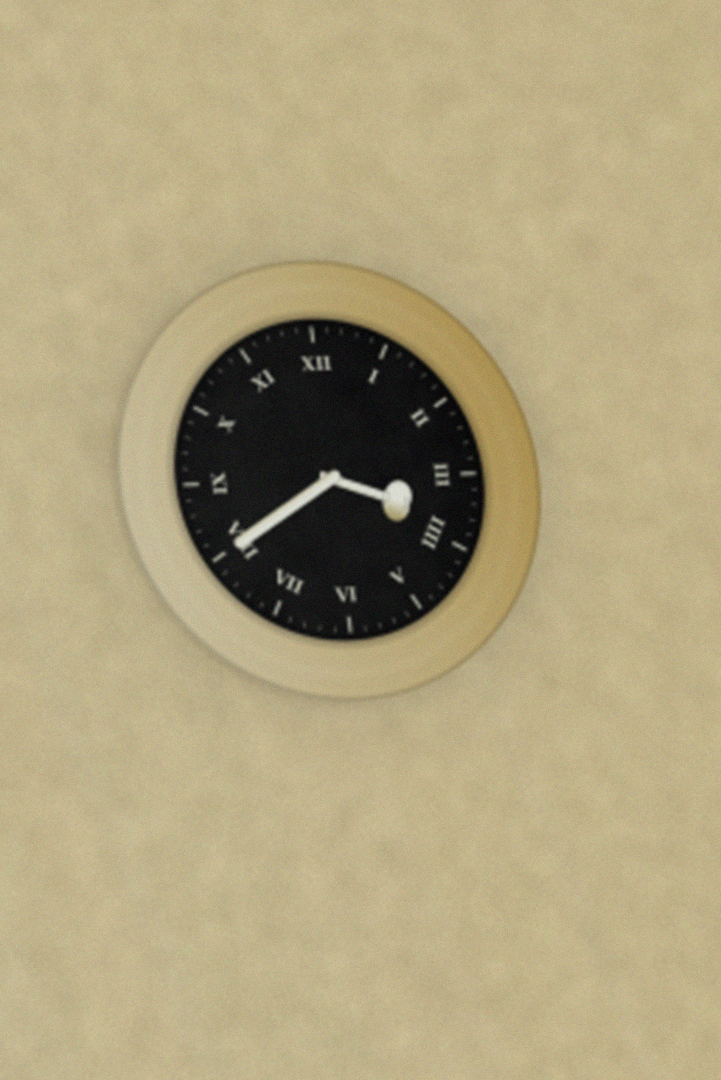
**3:40**
